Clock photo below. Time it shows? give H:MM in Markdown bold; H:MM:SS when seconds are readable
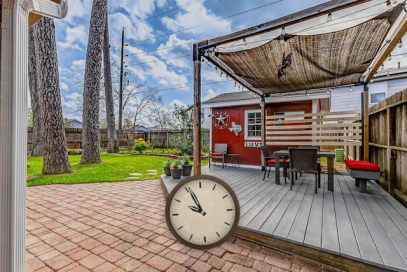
**9:56**
